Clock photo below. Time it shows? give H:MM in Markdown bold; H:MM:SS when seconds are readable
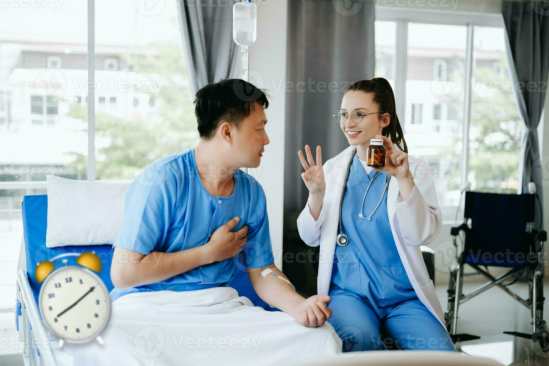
**8:10**
